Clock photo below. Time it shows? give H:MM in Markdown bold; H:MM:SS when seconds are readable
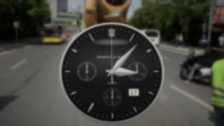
**3:07**
